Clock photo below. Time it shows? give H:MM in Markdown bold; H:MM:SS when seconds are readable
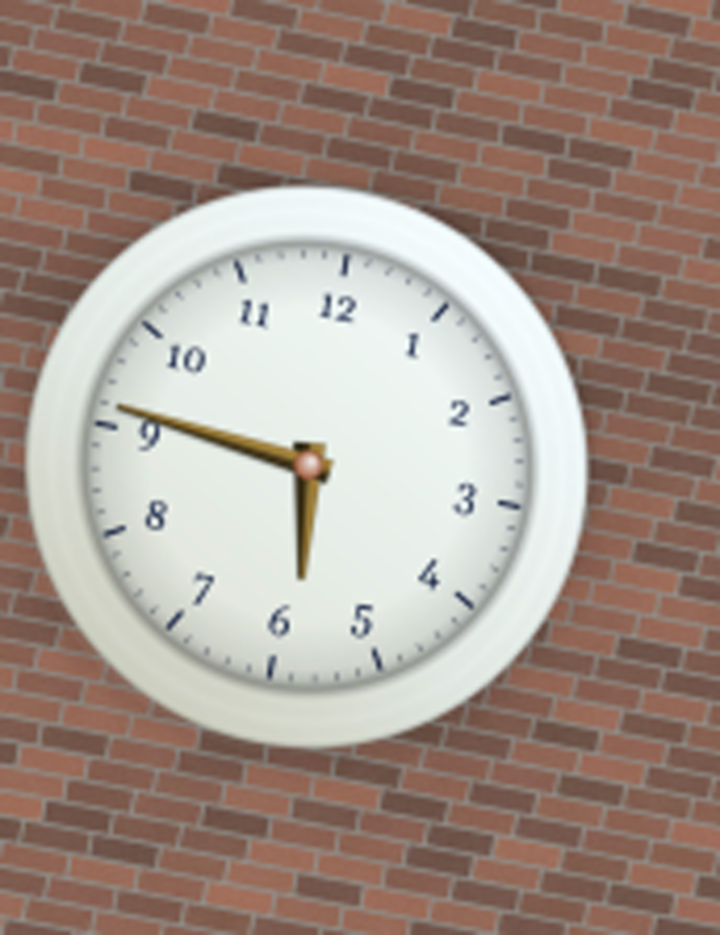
**5:46**
